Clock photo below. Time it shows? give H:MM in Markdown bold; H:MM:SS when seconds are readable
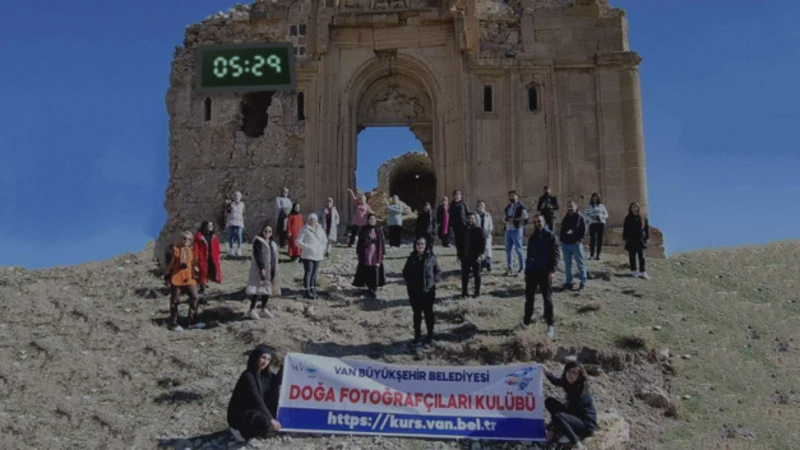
**5:29**
